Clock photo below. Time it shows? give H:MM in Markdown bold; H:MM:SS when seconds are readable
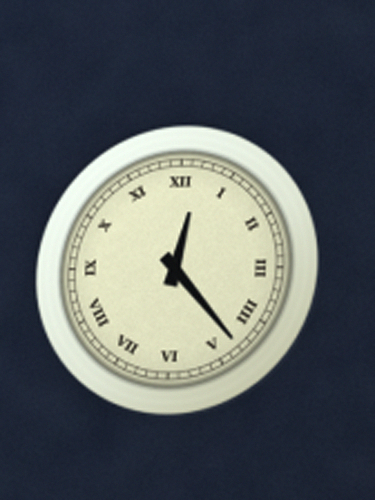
**12:23**
